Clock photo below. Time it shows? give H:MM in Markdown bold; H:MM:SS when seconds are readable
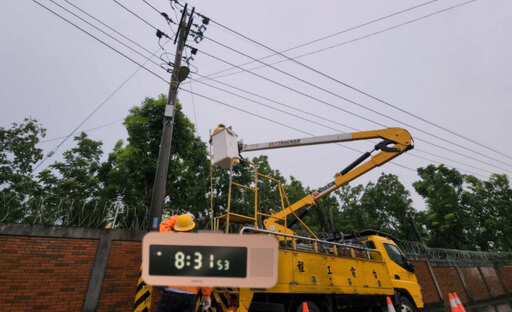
**8:31**
